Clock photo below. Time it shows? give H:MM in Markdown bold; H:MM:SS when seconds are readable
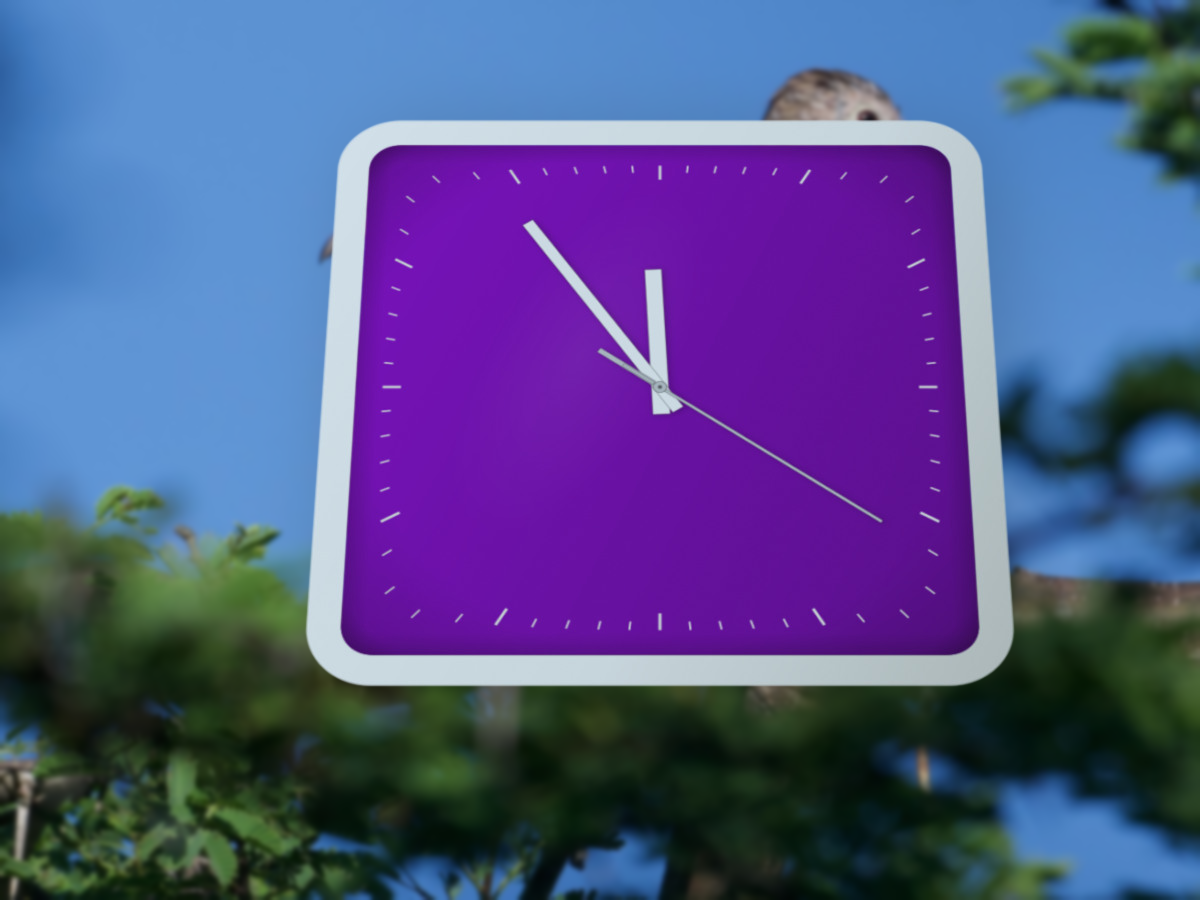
**11:54:21**
